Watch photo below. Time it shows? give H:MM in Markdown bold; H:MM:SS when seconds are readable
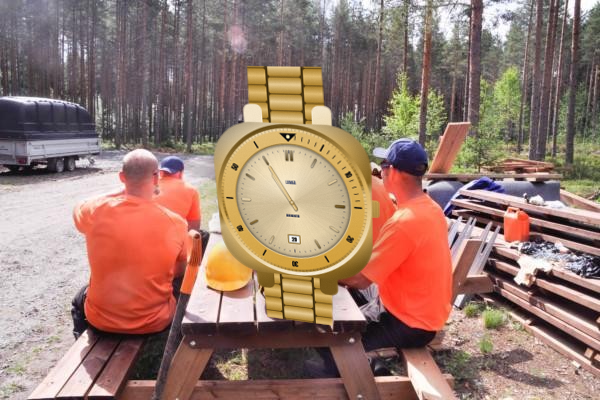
**10:55**
